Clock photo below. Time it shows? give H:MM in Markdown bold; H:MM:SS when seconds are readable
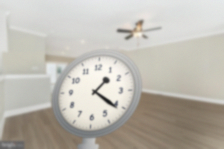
**1:21**
